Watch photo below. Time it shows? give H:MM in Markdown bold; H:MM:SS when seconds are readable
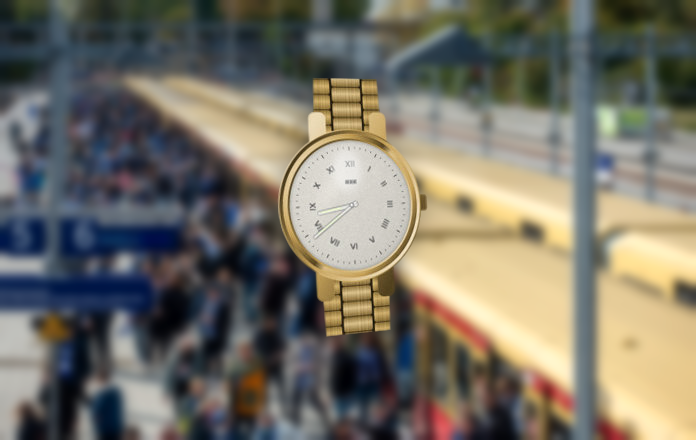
**8:39**
